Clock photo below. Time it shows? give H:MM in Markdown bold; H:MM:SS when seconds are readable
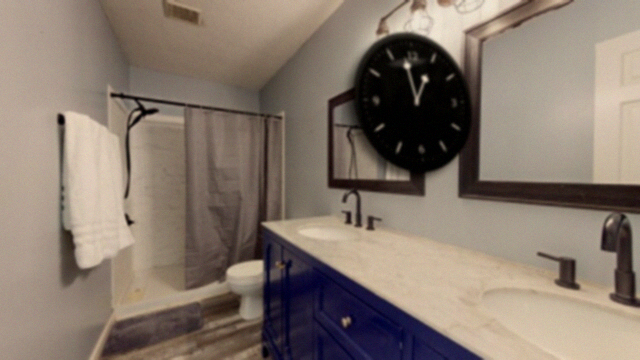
**12:58**
